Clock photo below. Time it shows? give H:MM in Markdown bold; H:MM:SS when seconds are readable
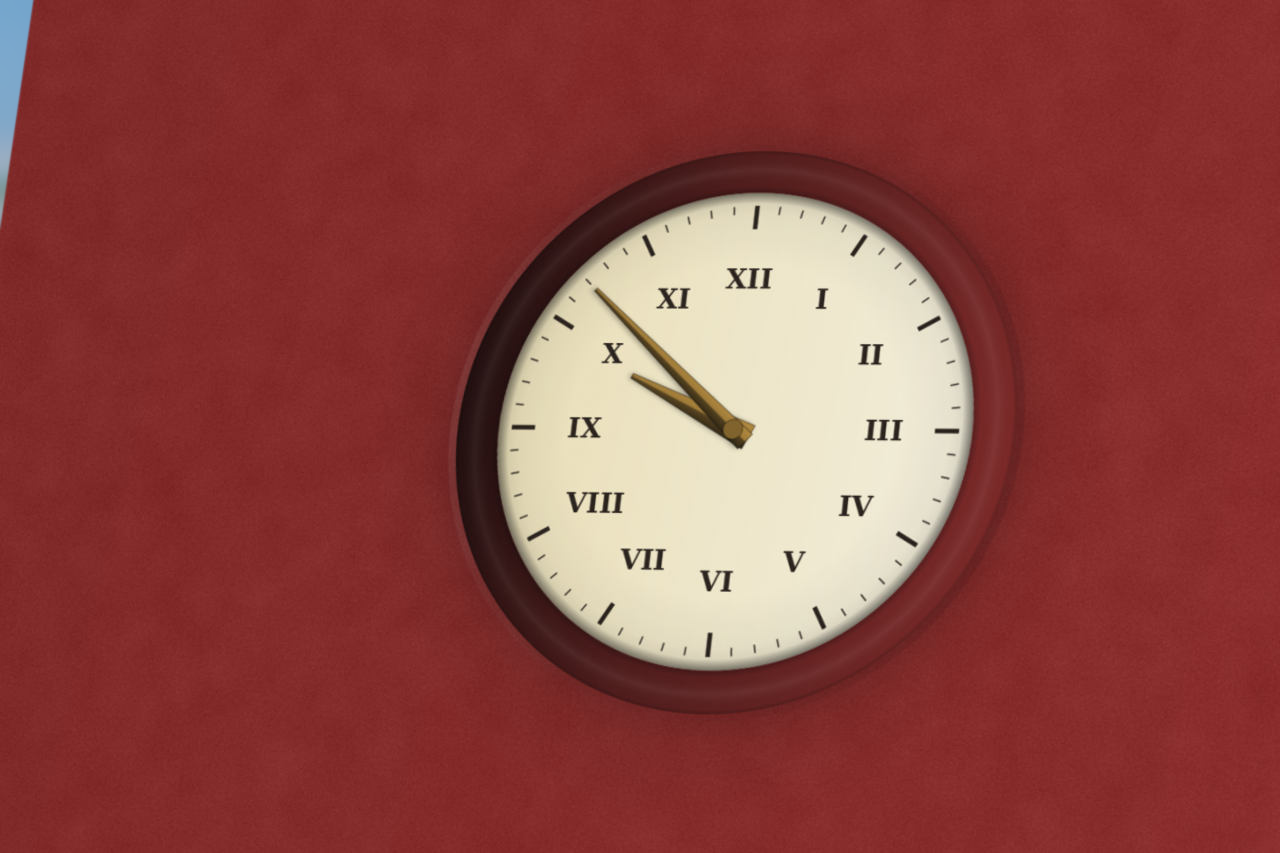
**9:52**
